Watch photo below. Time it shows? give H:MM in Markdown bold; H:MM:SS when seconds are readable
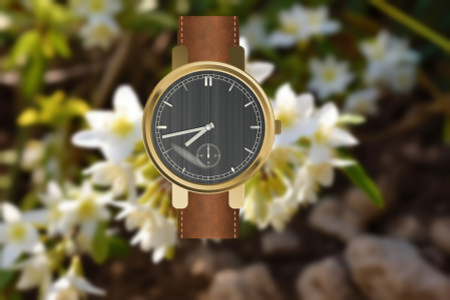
**7:43**
